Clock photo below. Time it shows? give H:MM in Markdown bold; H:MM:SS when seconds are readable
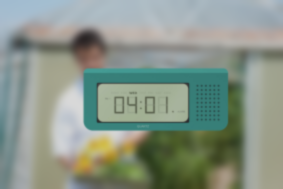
**4:01**
